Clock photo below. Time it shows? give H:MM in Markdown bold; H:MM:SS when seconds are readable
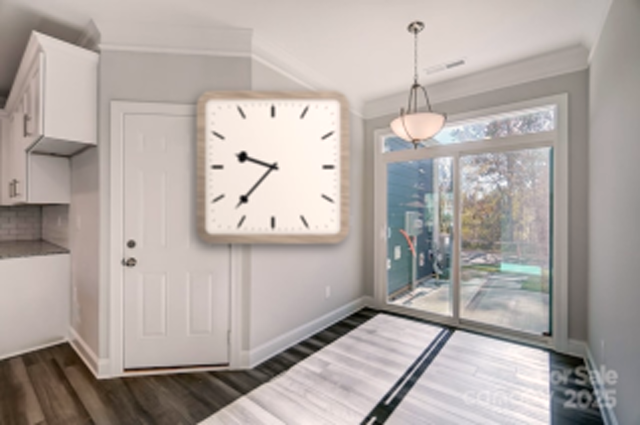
**9:37**
